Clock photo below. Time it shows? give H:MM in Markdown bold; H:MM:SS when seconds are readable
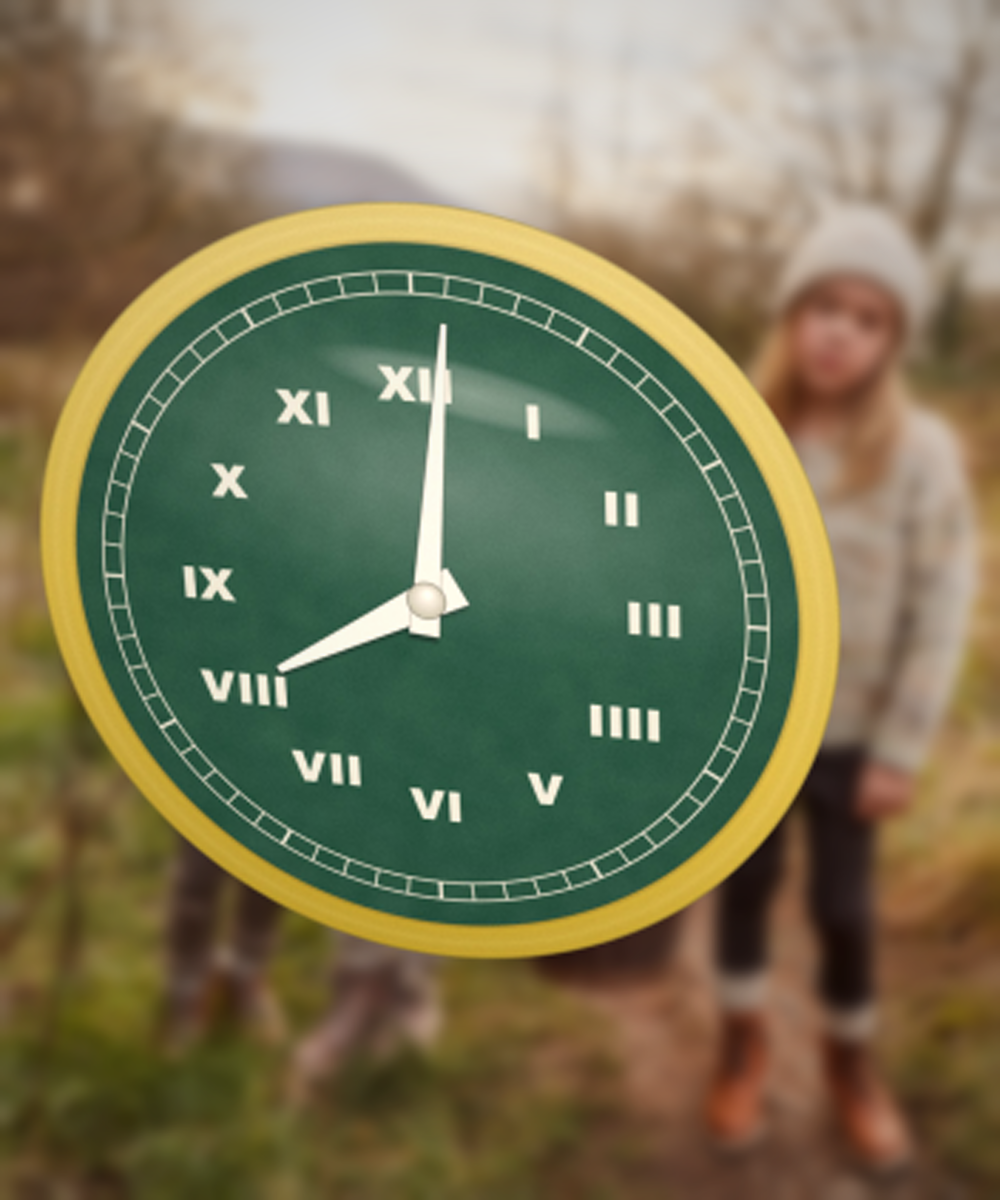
**8:01**
